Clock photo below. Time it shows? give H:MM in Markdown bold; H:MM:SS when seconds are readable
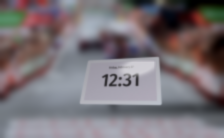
**12:31**
